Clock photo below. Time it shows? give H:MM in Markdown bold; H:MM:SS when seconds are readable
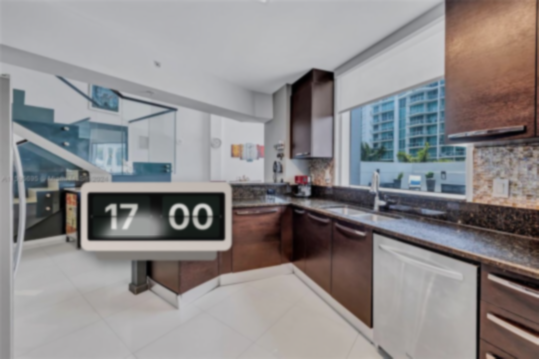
**17:00**
